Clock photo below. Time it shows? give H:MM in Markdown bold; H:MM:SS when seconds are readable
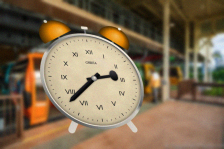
**2:38**
